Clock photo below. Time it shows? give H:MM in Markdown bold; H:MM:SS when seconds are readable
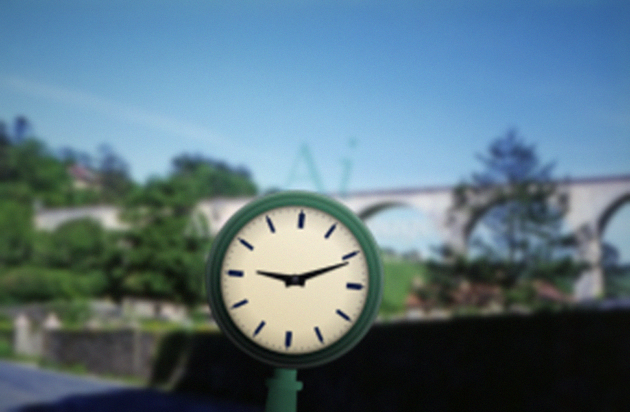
**9:11**
